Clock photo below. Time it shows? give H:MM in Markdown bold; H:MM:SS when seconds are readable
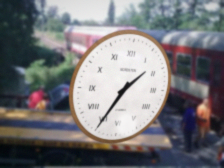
**1:35**
